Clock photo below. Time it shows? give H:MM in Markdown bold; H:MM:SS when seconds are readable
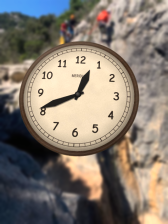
**12:41**
